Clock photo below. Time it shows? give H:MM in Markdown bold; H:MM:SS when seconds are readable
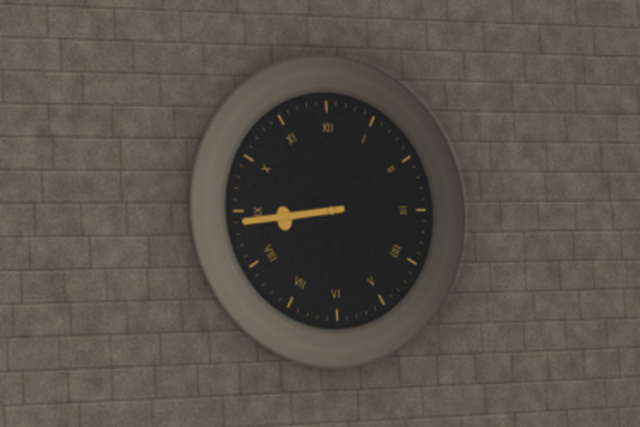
**8:44**
